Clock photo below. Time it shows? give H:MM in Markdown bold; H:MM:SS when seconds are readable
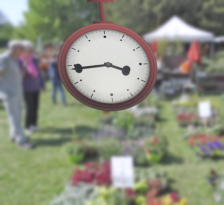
**3:44**
